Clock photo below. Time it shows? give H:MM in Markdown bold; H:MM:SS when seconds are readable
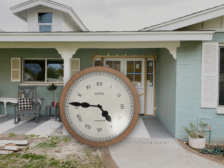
**4:46**
